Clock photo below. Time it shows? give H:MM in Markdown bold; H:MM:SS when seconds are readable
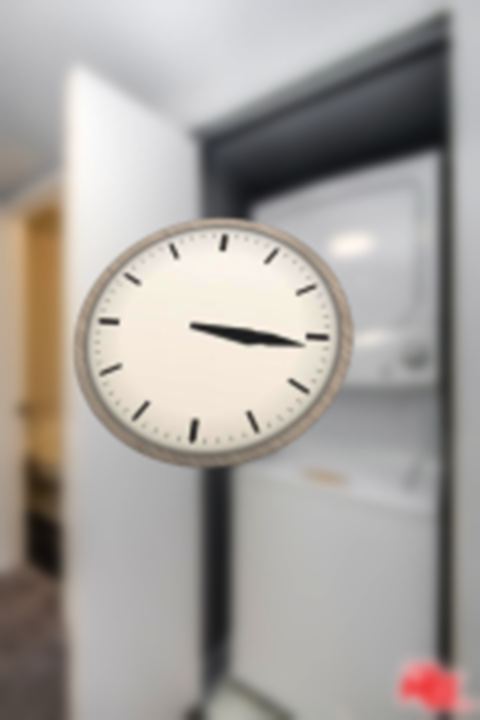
**3:16**
